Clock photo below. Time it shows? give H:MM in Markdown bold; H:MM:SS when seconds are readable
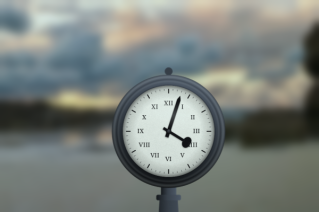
**4:03**
